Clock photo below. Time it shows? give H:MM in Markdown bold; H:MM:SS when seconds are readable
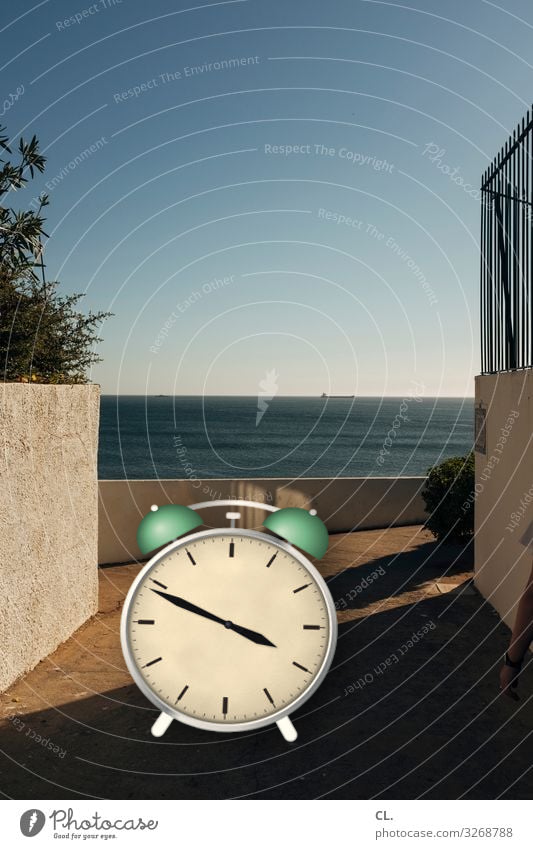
**3:49**
